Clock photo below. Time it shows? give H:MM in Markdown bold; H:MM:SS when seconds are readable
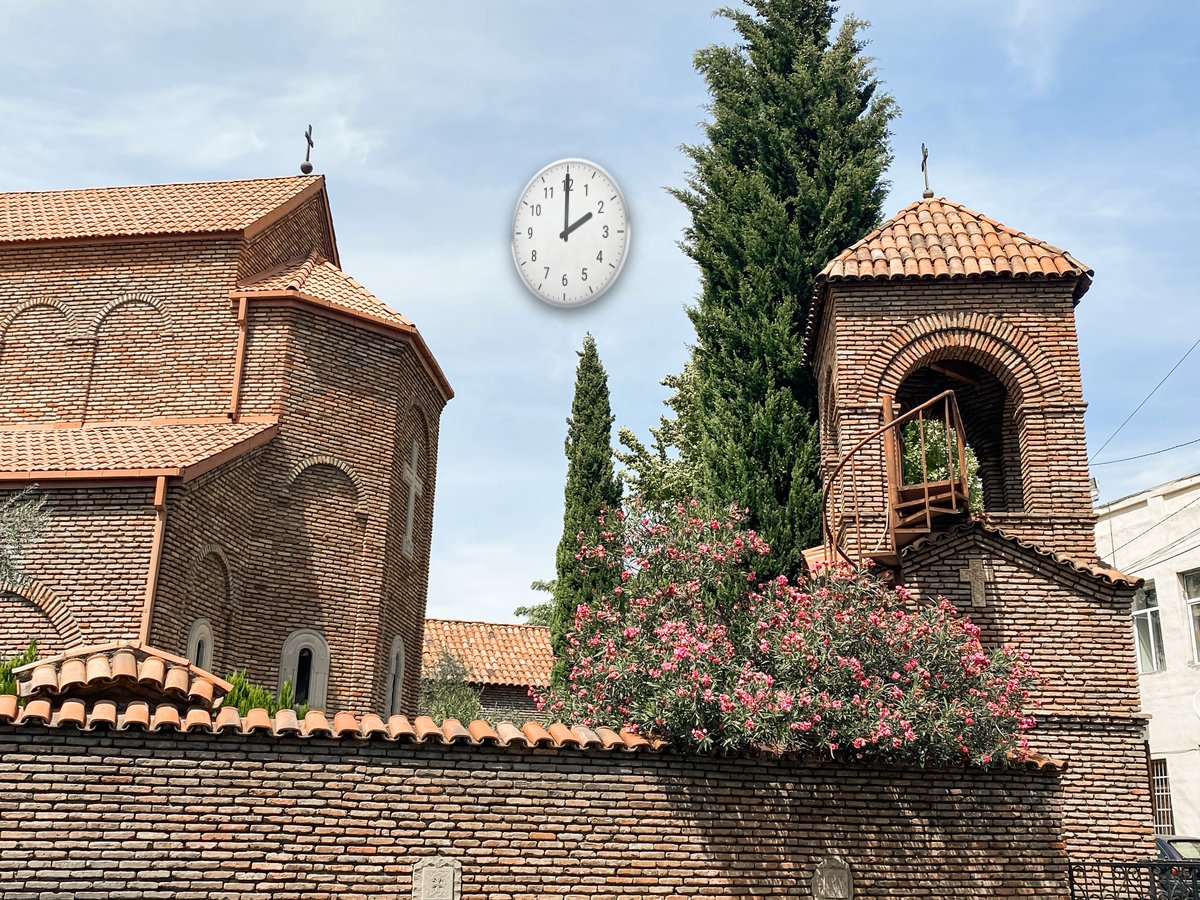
**2:00**
